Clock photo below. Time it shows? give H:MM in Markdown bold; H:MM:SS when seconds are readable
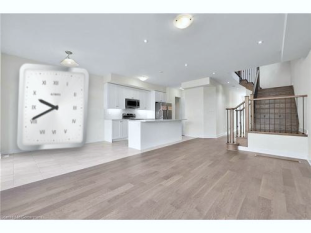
**9:41**
